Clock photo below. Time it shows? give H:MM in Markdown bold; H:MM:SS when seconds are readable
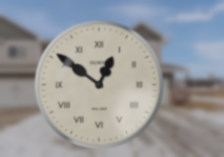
**12:51**
